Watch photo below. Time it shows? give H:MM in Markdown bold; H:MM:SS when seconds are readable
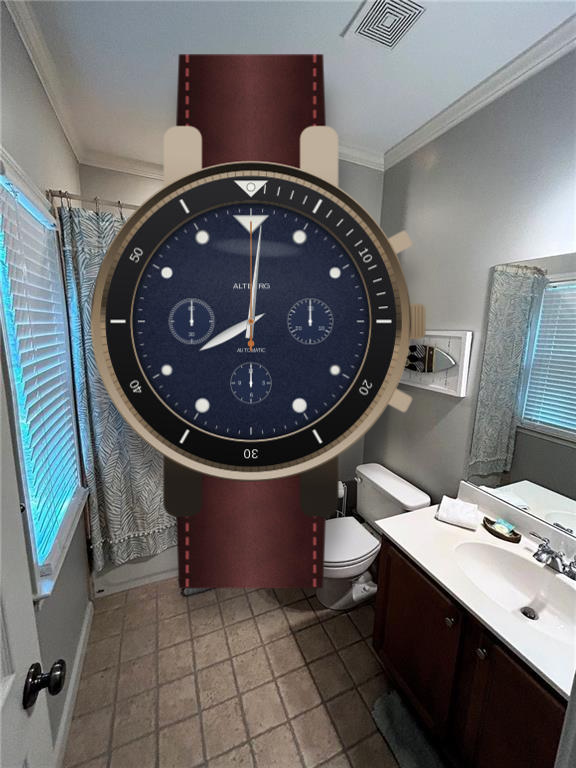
**8:01**
